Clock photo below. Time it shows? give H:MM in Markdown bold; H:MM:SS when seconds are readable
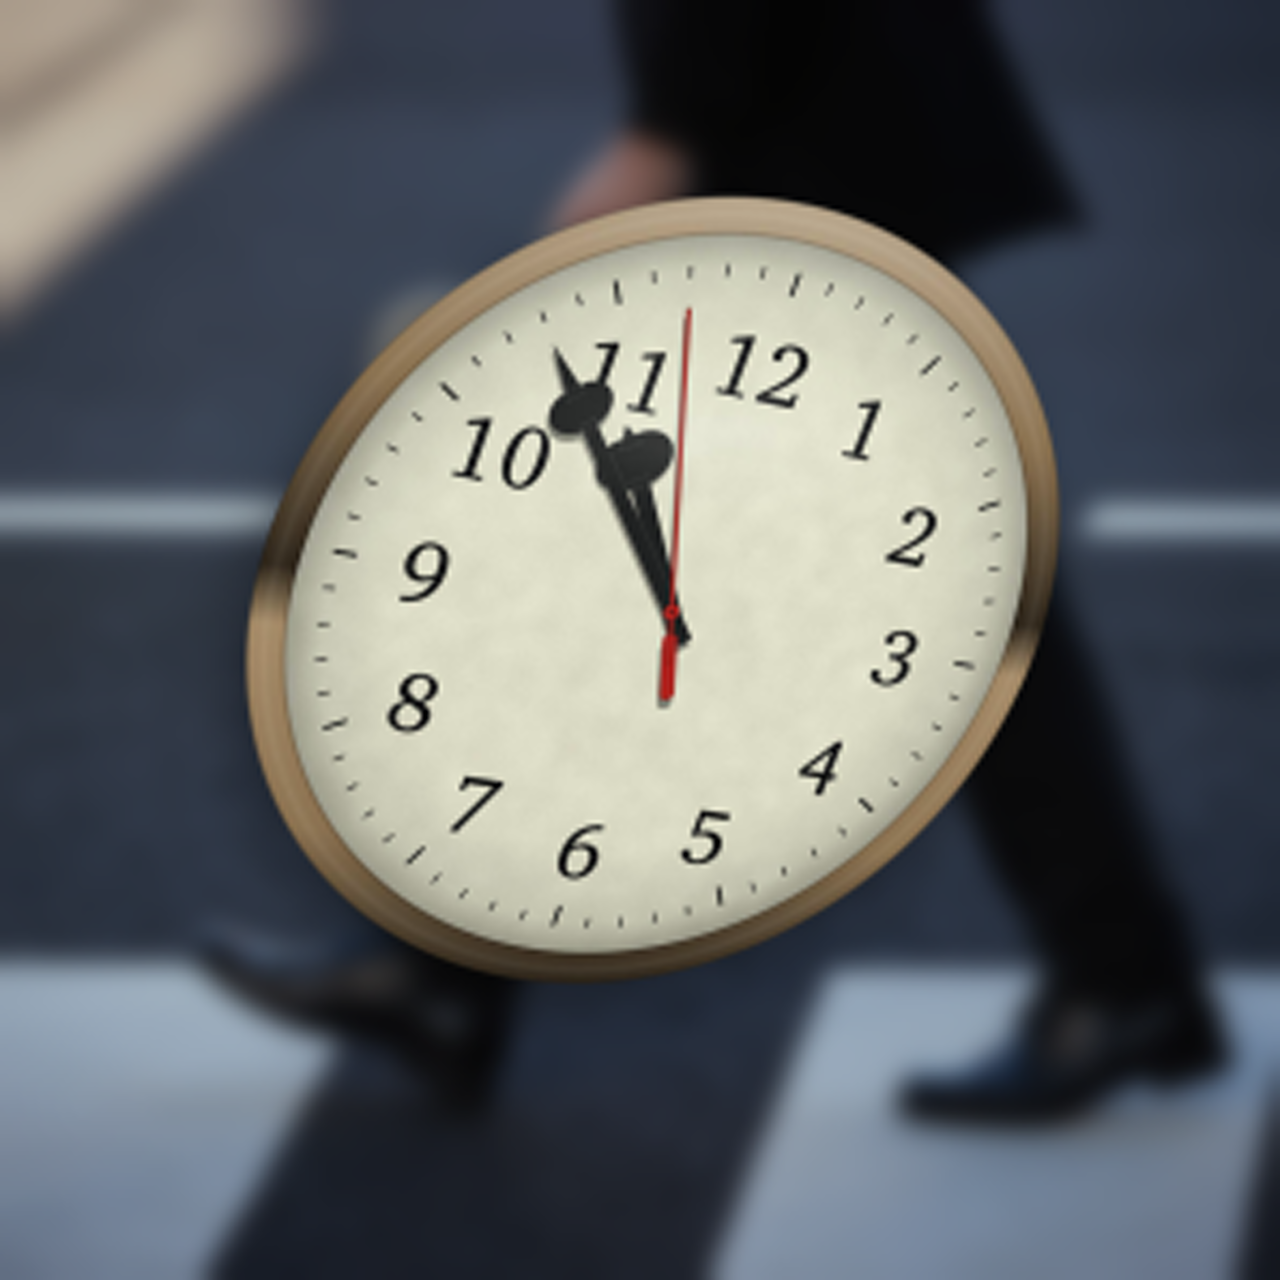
**10:52:57**
